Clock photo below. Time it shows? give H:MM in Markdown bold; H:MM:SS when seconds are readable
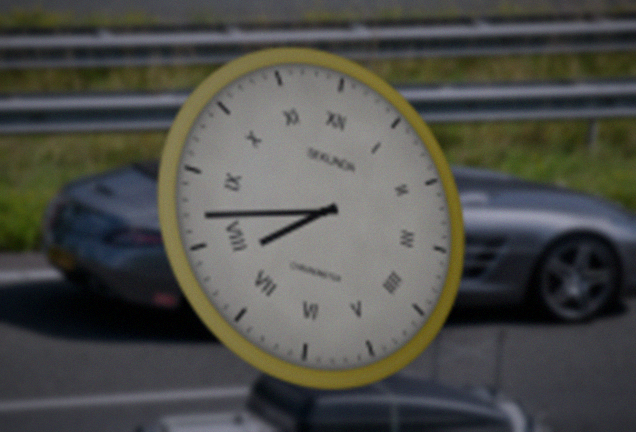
**7:42**
